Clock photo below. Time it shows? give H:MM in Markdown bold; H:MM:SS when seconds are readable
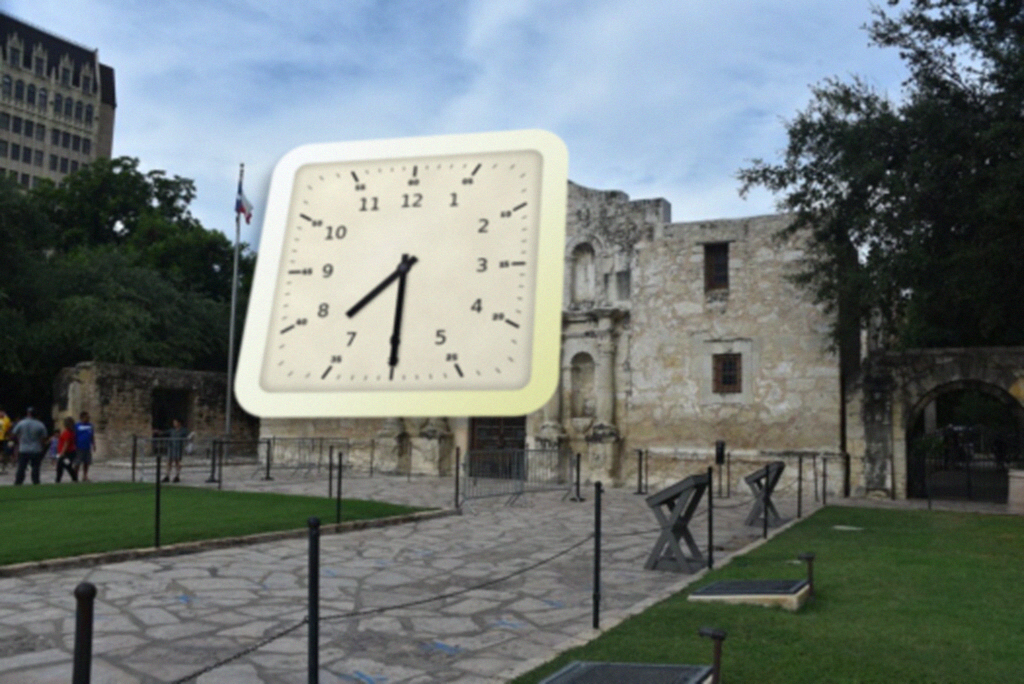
**7:30**
